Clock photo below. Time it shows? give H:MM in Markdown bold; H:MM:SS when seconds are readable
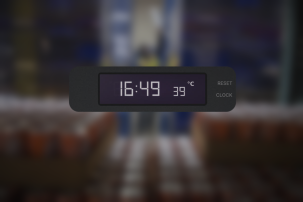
**16:49**
